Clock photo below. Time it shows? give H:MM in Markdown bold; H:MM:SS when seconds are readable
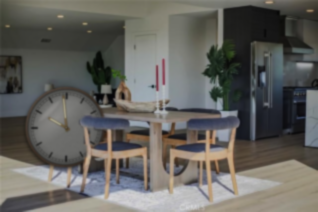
**9:59**
